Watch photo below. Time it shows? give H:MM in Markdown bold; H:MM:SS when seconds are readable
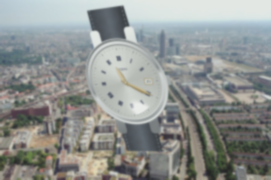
**11:20**
